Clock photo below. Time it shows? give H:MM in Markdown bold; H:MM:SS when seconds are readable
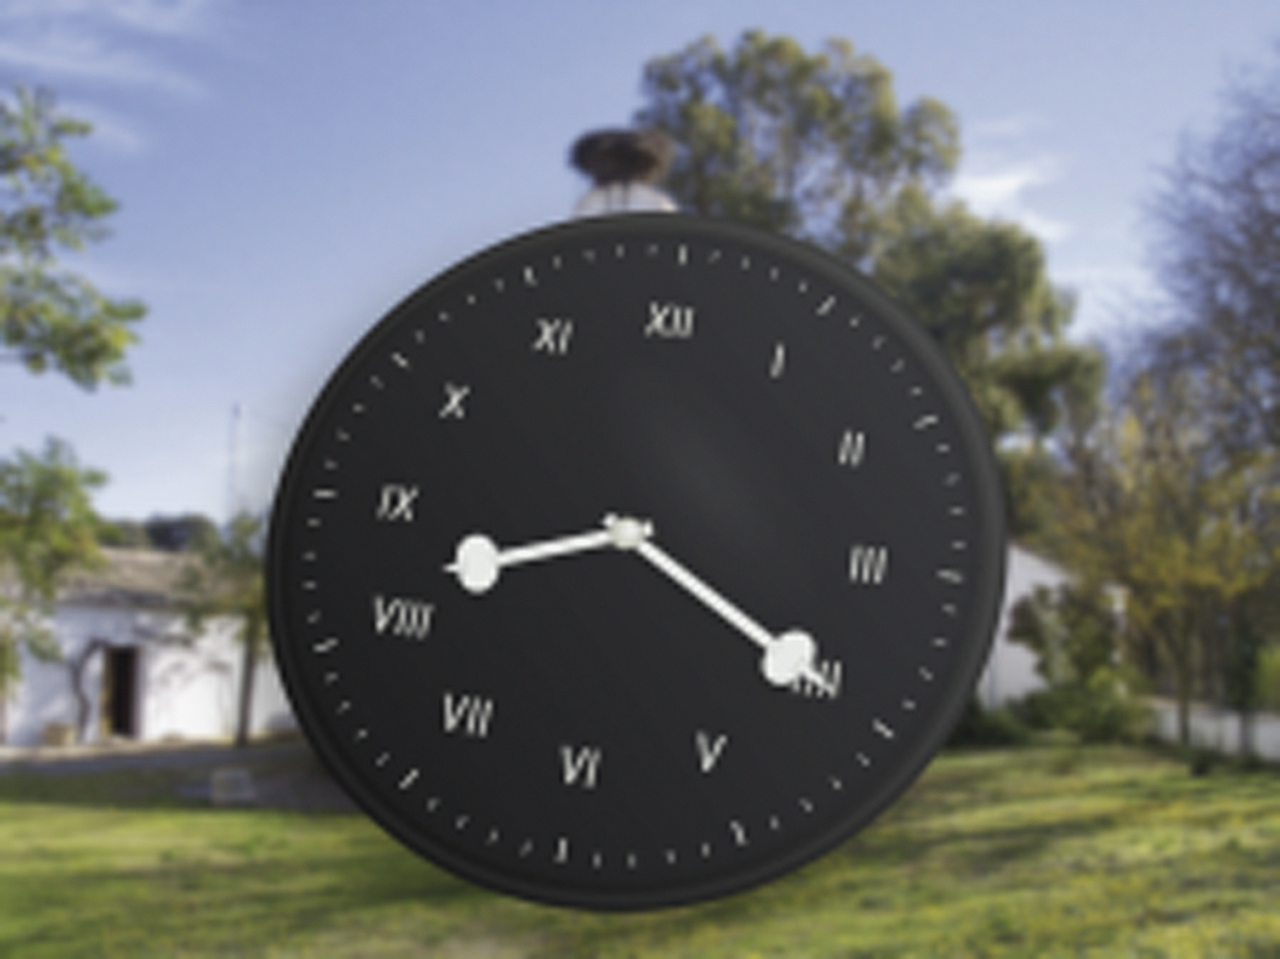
**8:20**
